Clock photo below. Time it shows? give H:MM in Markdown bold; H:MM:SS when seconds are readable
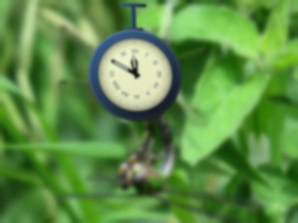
**11:50**
